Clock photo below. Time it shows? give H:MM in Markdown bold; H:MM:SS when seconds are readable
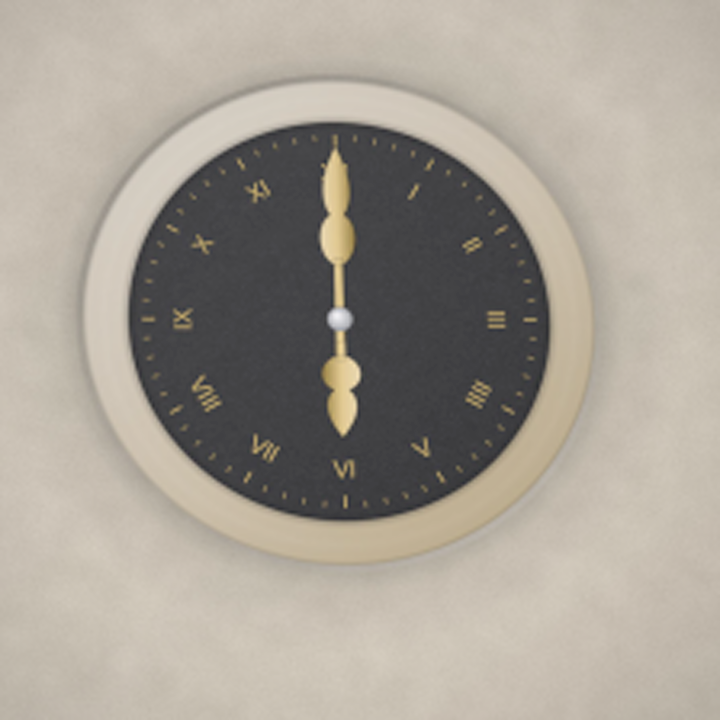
**6:00**
